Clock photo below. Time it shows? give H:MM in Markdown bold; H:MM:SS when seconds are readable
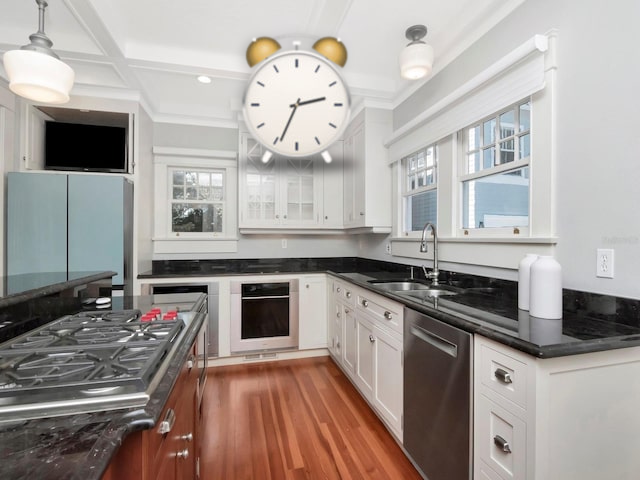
**2:34**
